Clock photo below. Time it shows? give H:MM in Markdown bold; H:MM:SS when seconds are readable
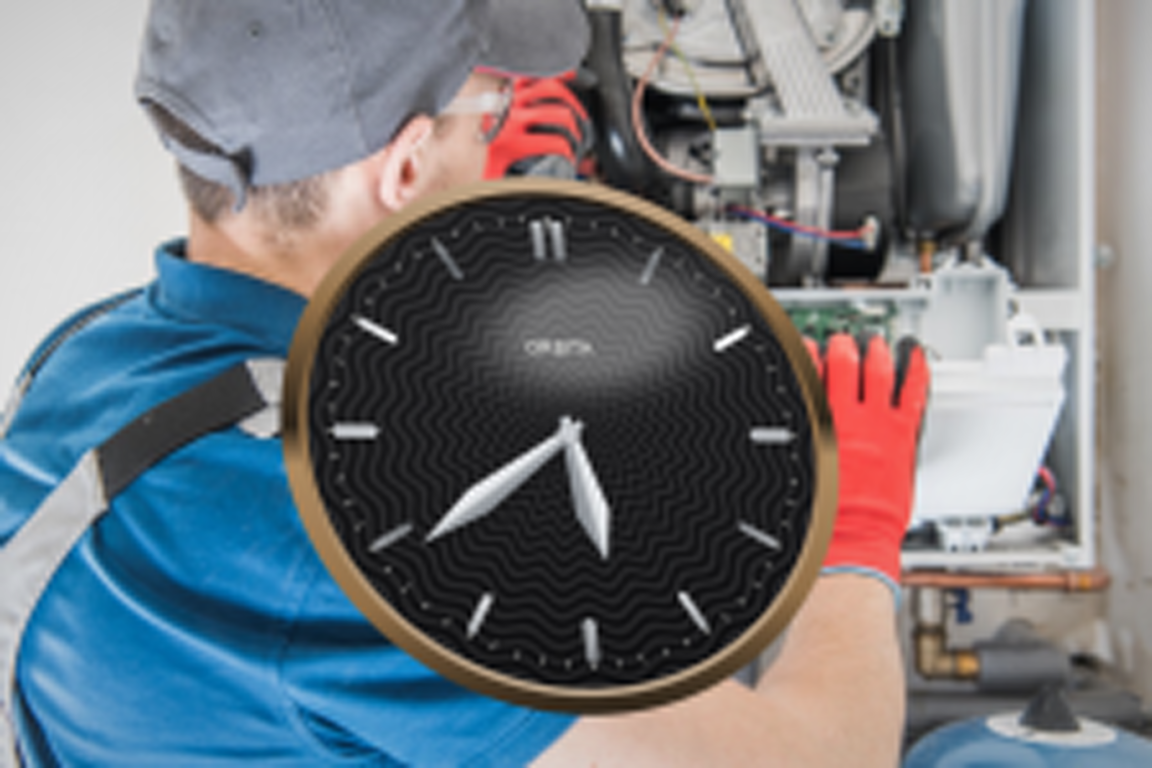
**5:39**
